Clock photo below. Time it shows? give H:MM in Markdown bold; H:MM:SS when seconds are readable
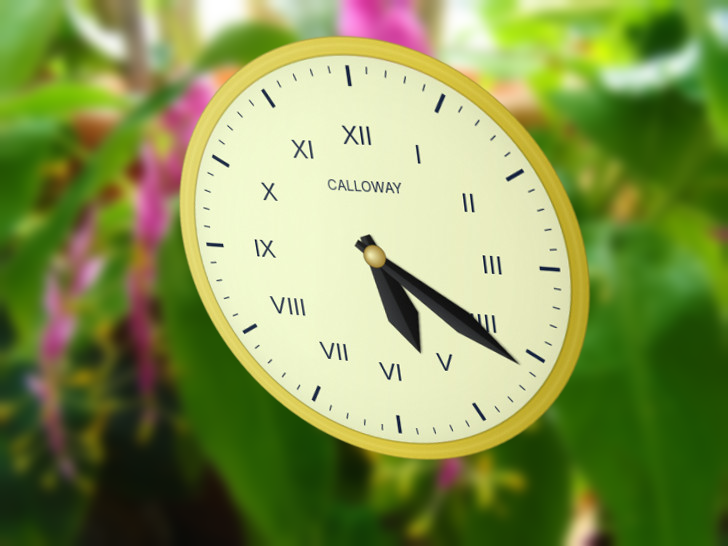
**5:21**
